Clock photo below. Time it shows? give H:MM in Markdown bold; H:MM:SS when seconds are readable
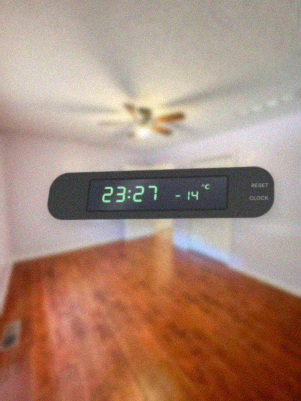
**23:27**
